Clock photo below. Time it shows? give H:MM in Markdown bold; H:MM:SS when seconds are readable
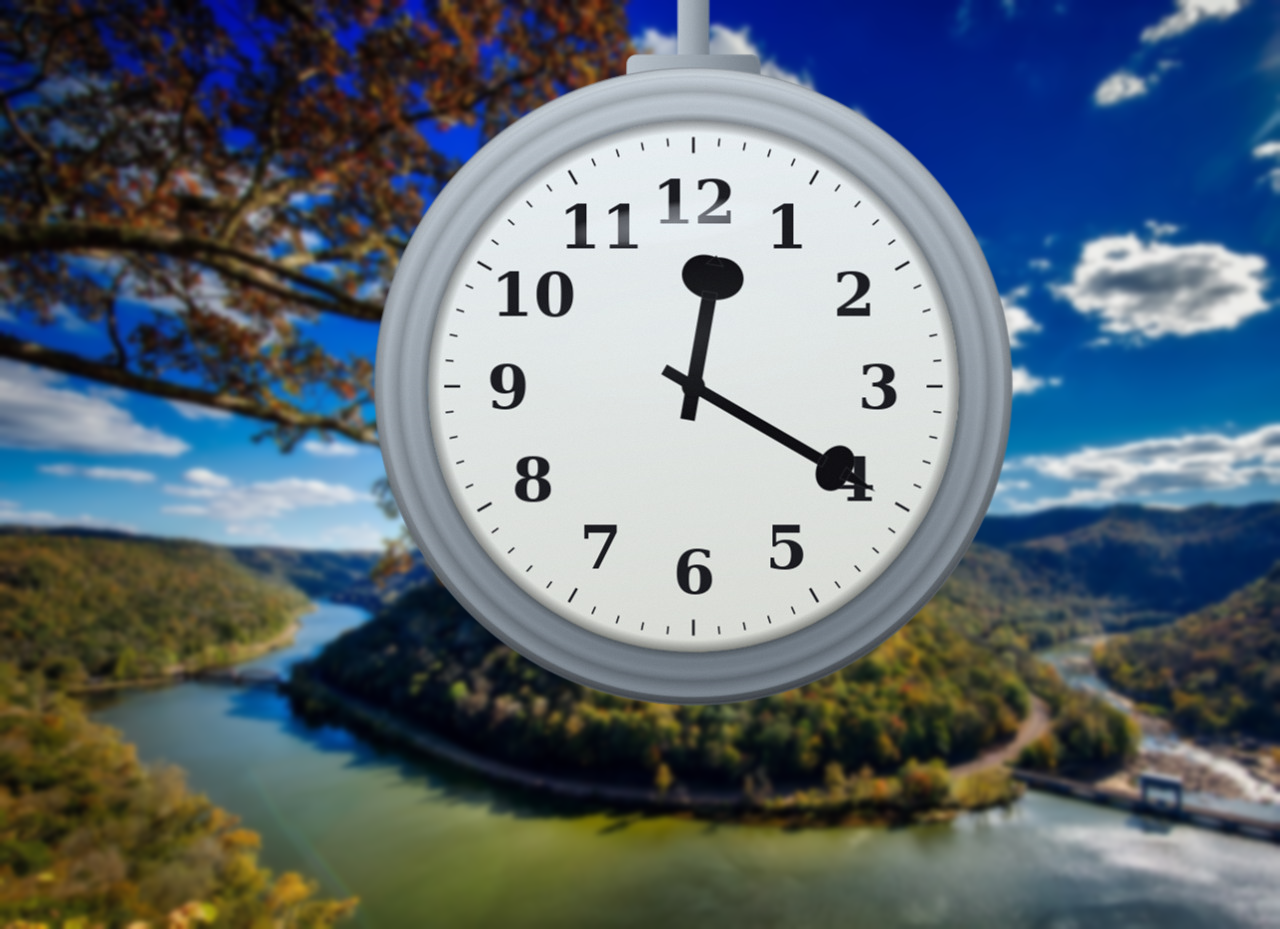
**12:20**
